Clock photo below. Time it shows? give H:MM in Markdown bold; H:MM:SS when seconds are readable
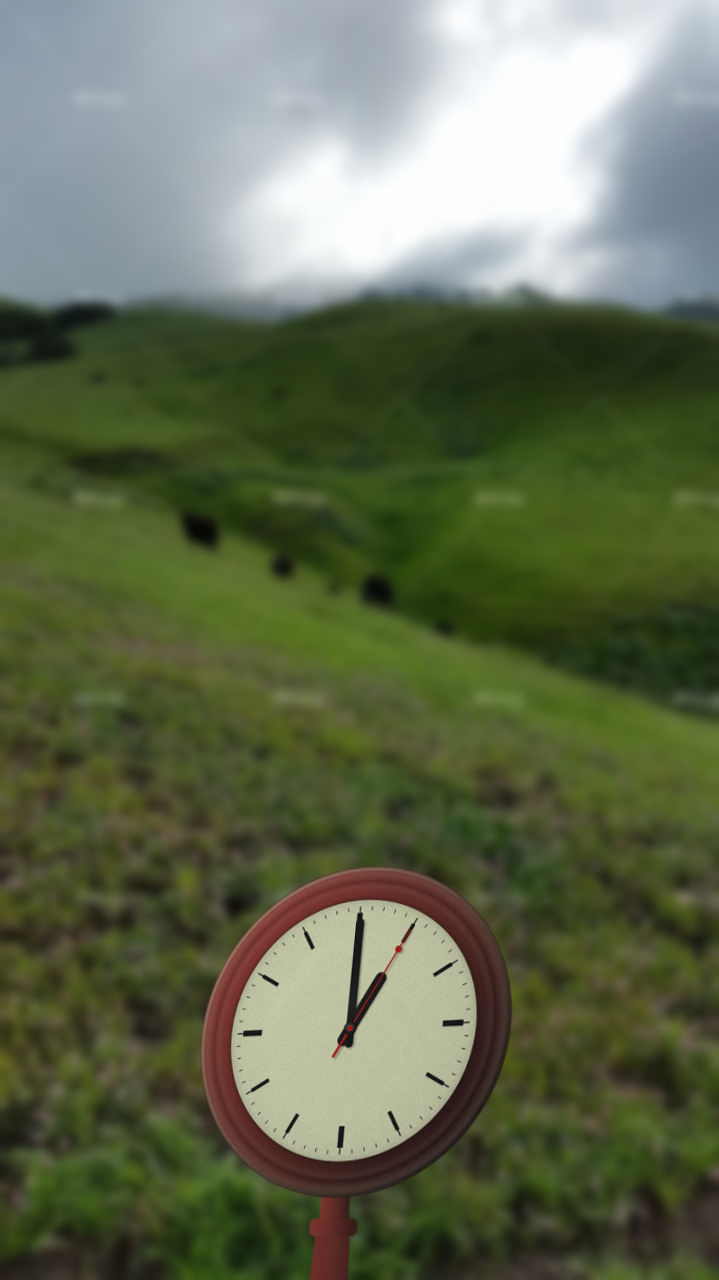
**1:00:05**
